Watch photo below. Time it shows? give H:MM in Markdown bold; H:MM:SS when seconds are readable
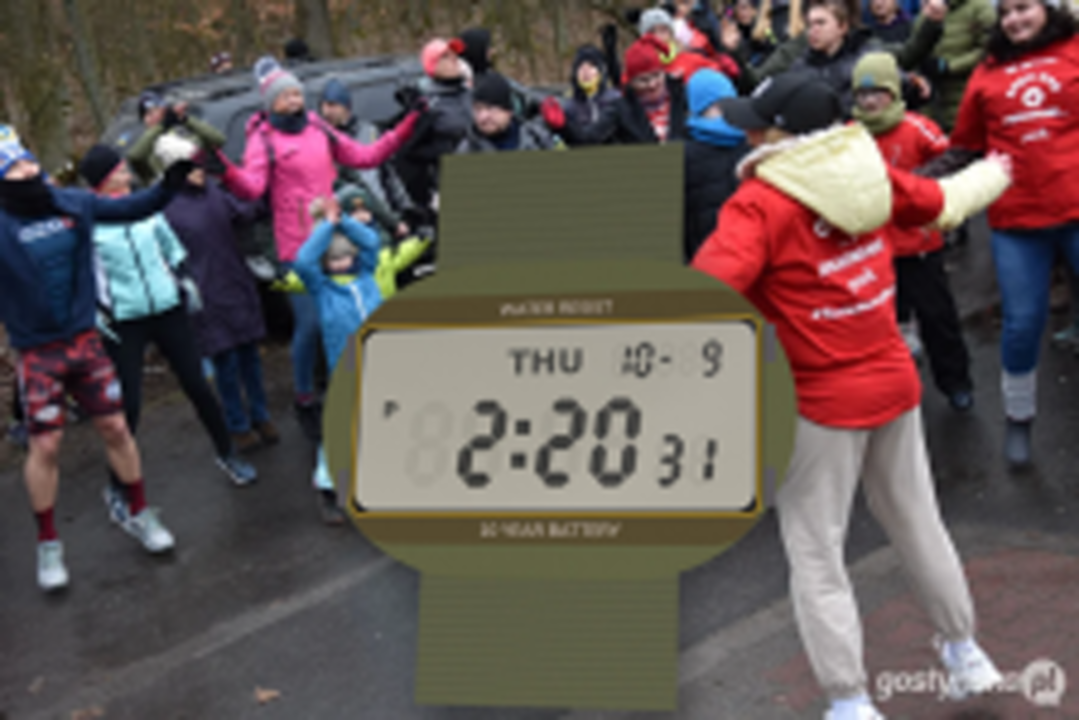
**2:20:31**
